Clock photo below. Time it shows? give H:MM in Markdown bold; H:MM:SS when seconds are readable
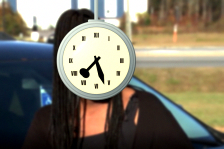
**7:27**
